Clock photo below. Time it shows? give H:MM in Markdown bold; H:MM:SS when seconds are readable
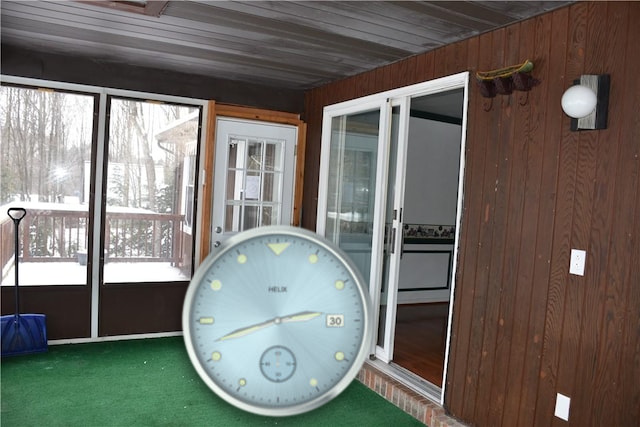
**2:42**
